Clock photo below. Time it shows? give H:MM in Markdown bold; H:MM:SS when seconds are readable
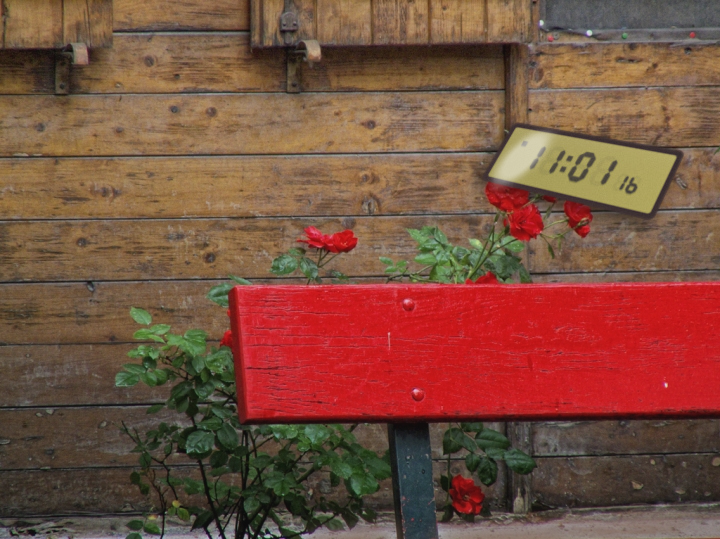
**11:01:16**
